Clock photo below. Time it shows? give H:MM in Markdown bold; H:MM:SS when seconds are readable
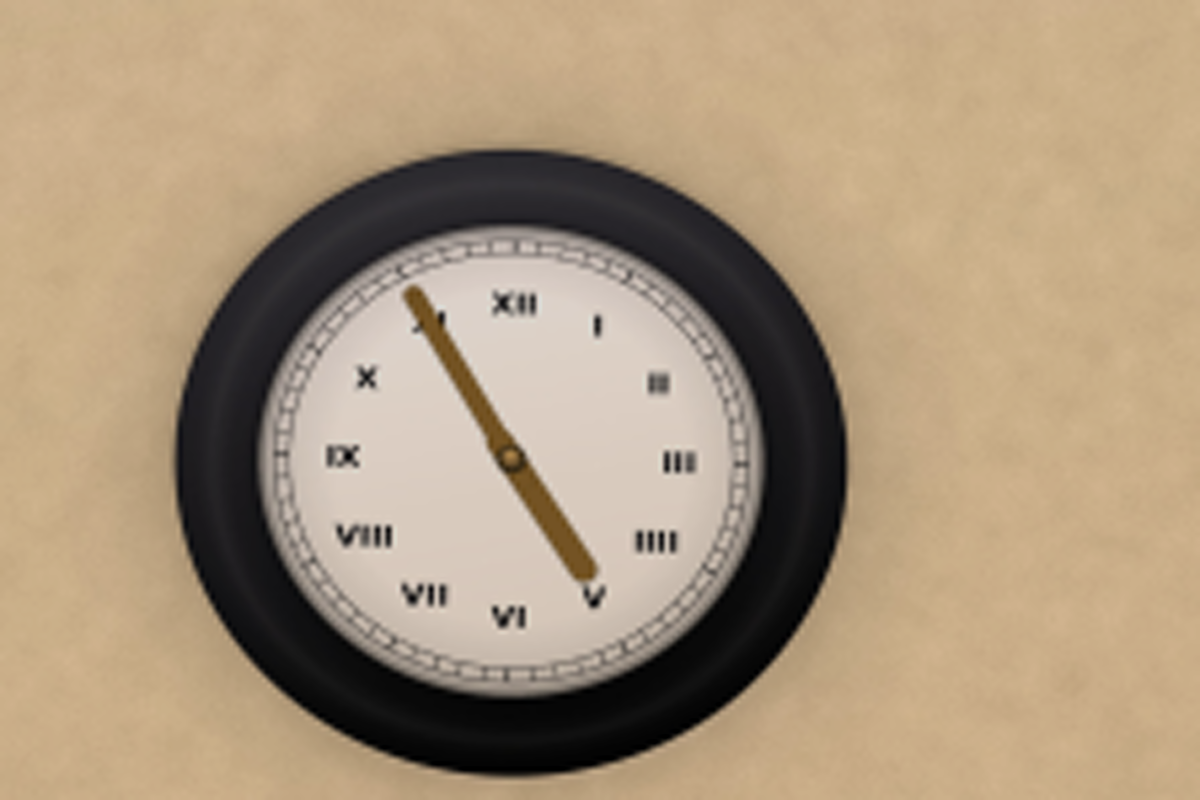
**4:55**
